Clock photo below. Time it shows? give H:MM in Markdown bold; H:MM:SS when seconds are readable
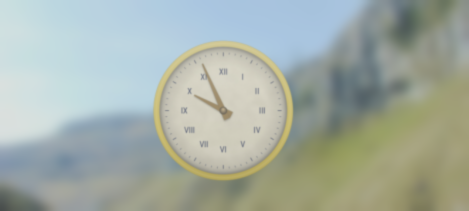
**9:56**
